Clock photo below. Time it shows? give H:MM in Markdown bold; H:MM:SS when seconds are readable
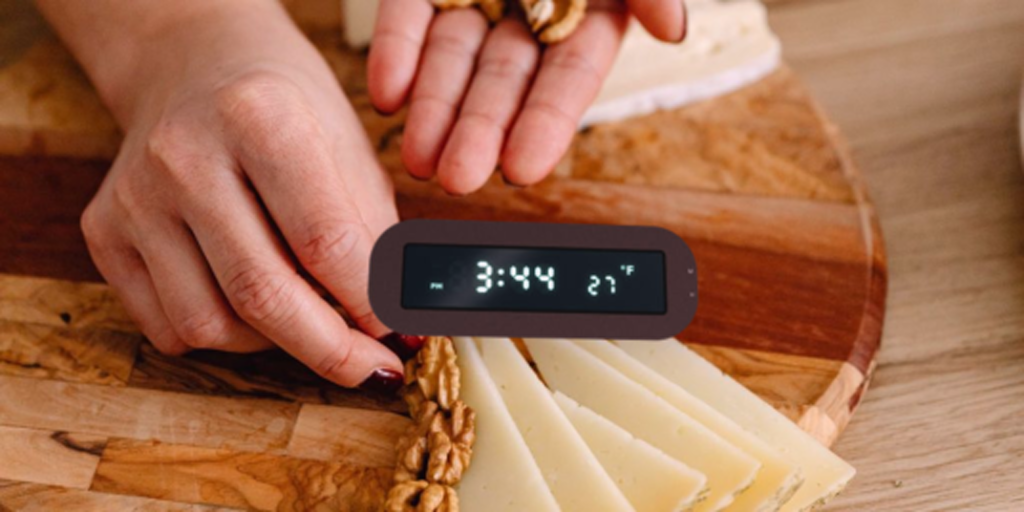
**3:44**
